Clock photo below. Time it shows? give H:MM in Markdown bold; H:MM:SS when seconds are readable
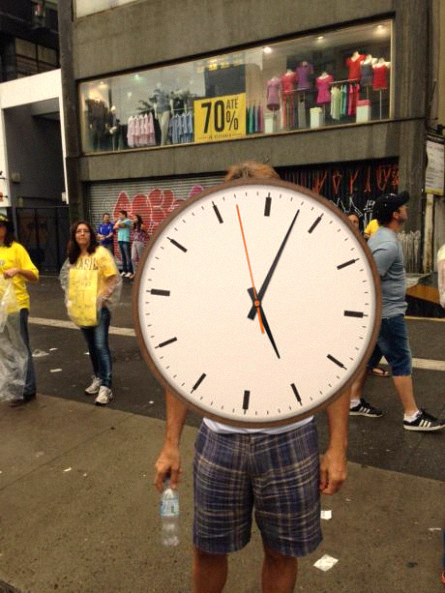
**5:02:57**
